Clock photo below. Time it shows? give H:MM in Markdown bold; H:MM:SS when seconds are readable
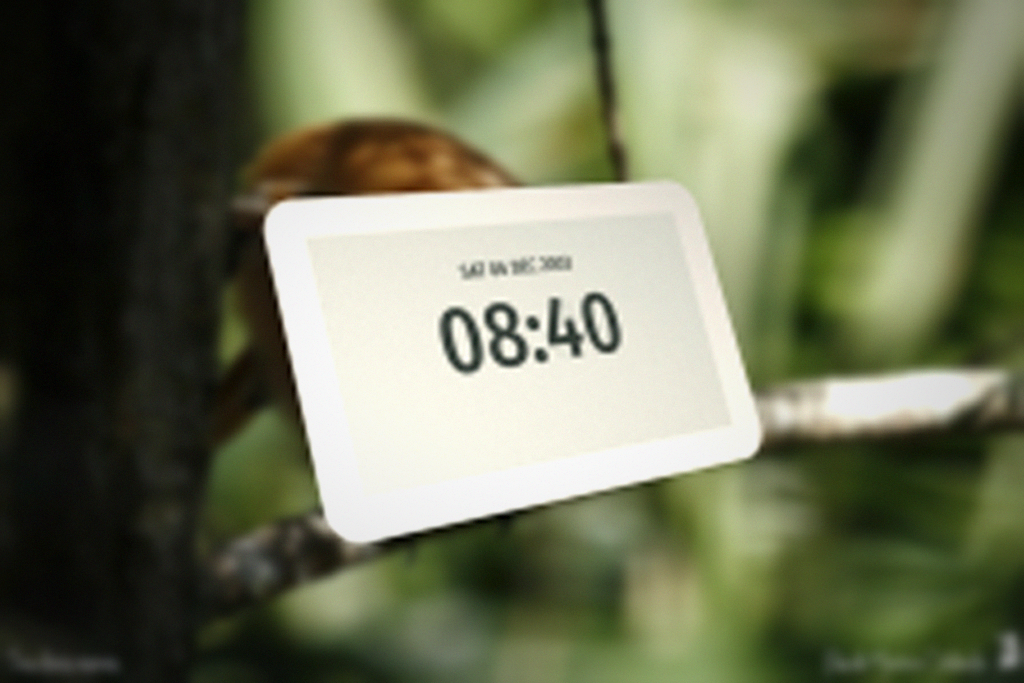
**8:40**
